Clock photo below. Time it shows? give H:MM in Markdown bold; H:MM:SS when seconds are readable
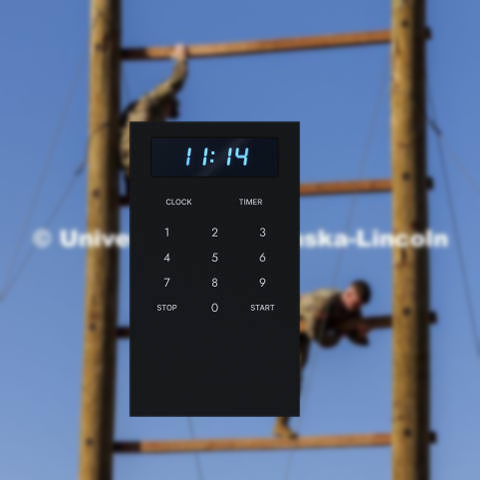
**11:14**
